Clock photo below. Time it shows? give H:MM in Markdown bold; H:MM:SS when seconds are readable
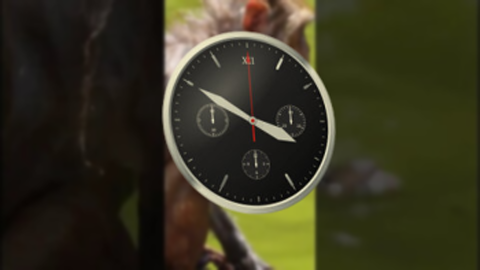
**3:50**
